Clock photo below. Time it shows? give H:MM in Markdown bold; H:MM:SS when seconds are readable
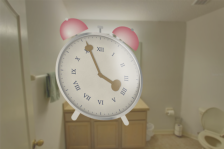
**3:56**
